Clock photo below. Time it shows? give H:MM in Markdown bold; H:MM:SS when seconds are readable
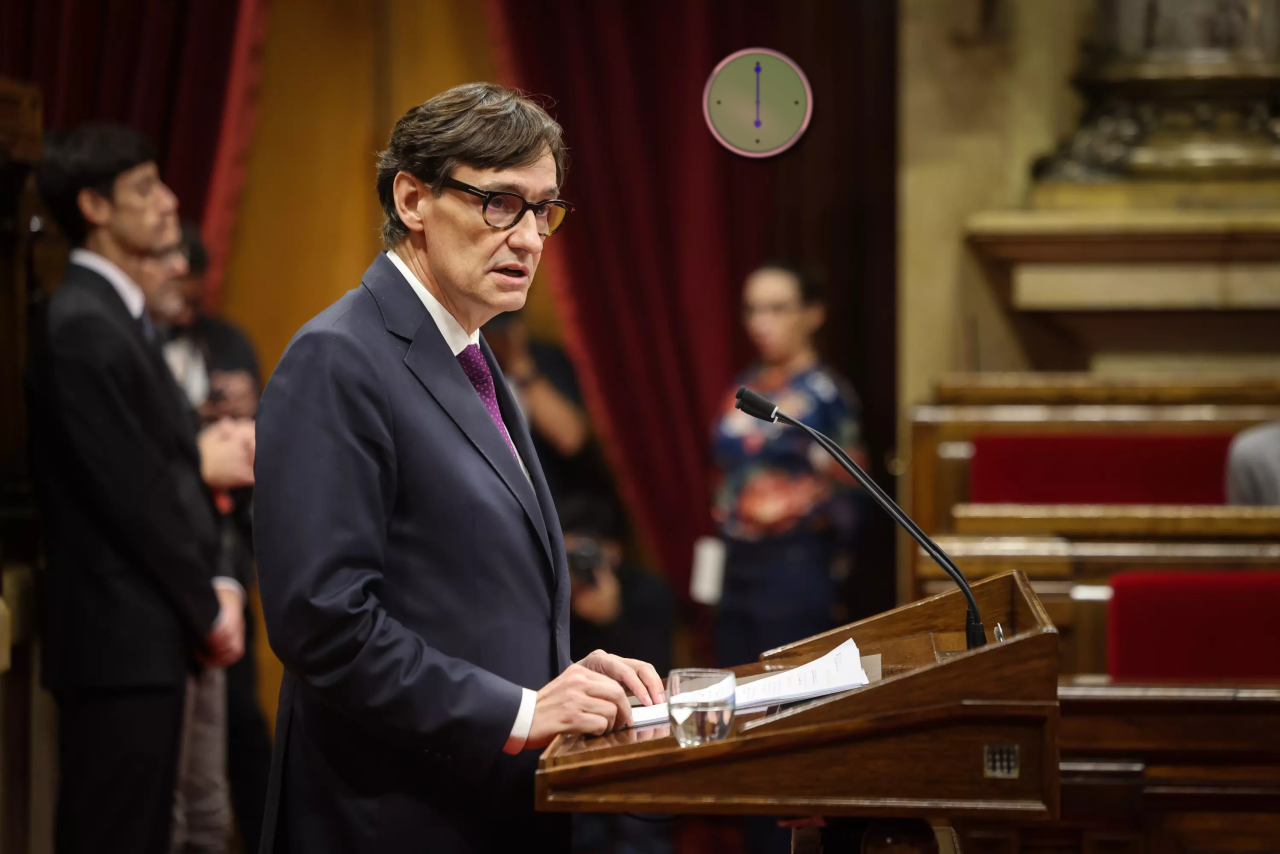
**6:00**
